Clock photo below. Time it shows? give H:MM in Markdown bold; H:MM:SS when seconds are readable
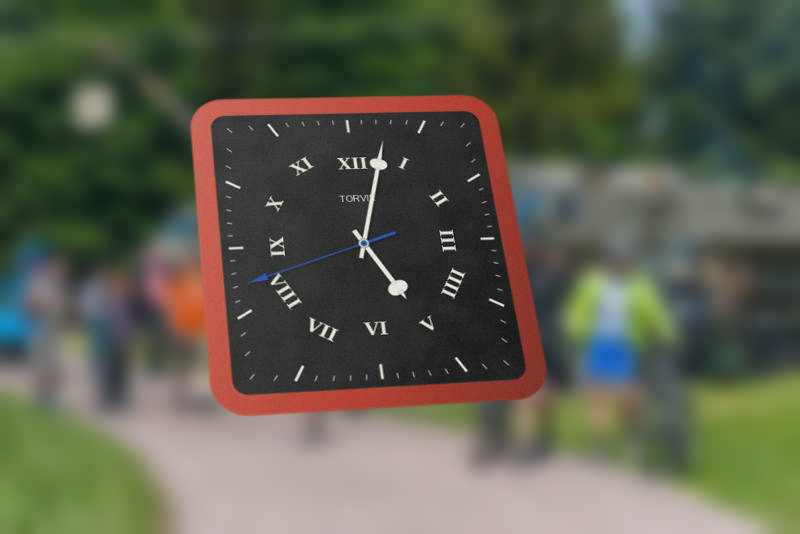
**5:02:42**
